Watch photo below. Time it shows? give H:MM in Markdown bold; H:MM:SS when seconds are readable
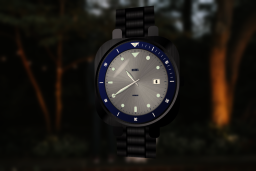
**10:40**
